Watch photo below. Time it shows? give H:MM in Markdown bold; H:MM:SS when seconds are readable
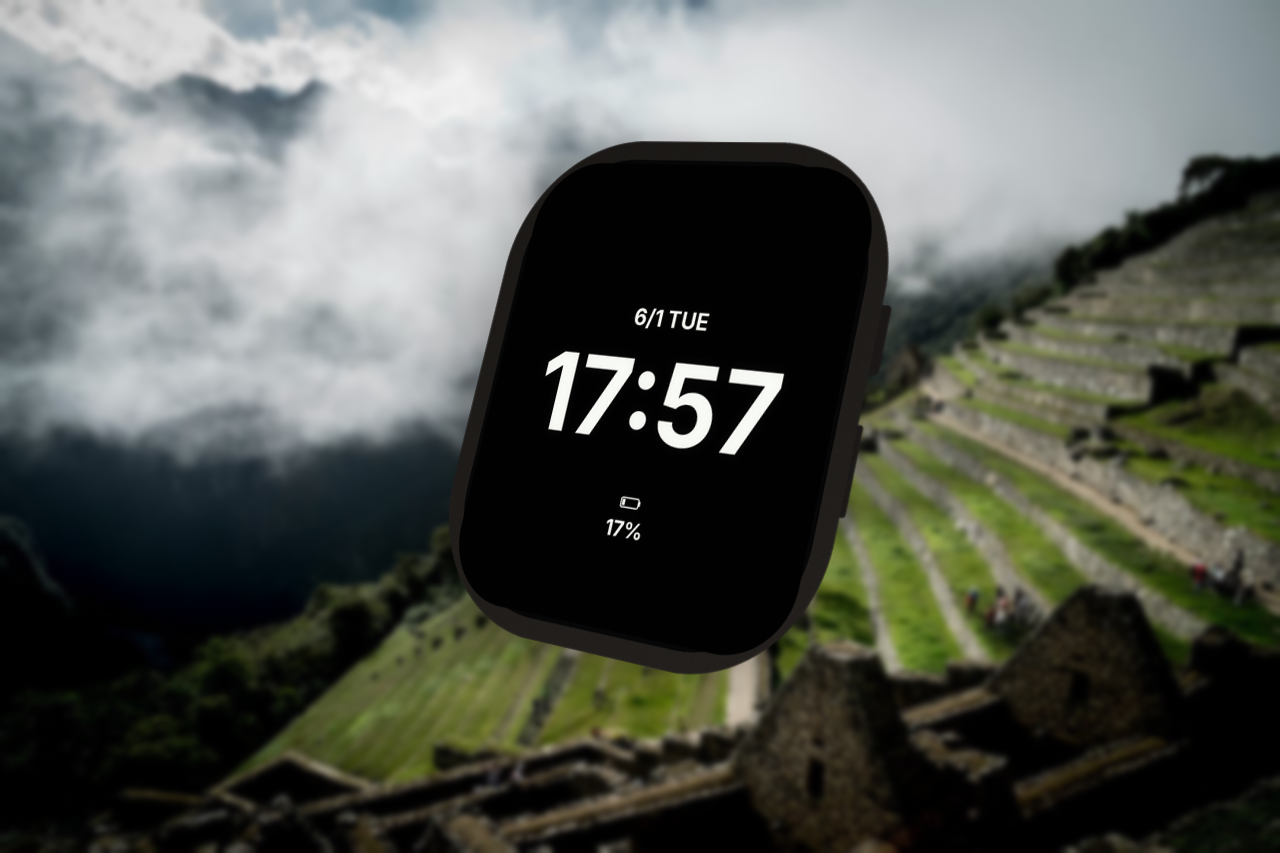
**17:57**
